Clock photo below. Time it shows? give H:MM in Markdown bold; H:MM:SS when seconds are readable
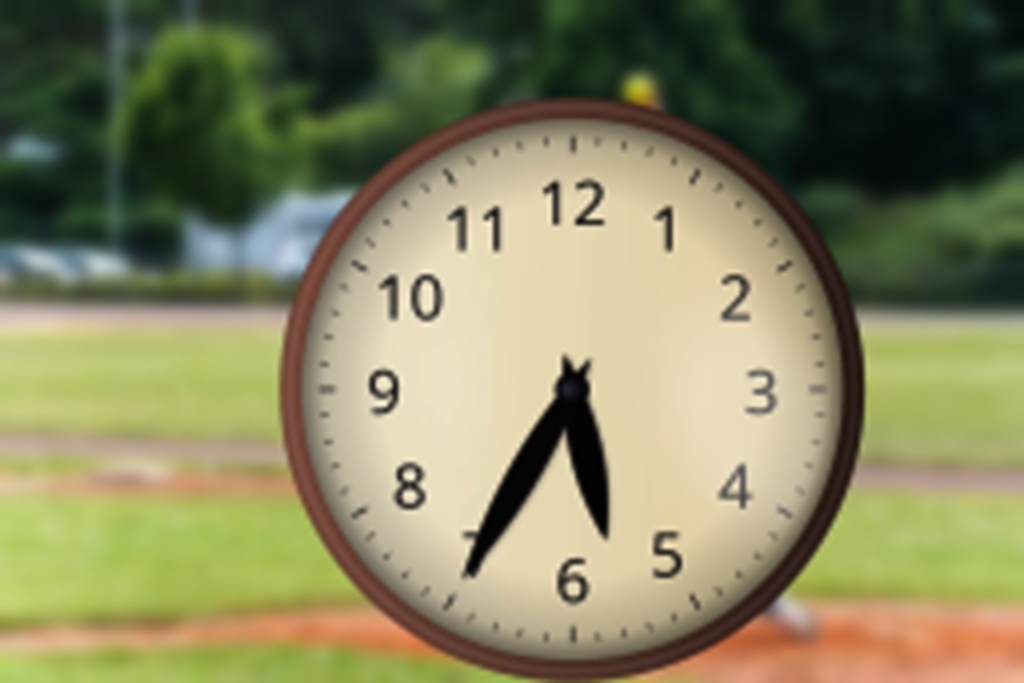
**5:35**
